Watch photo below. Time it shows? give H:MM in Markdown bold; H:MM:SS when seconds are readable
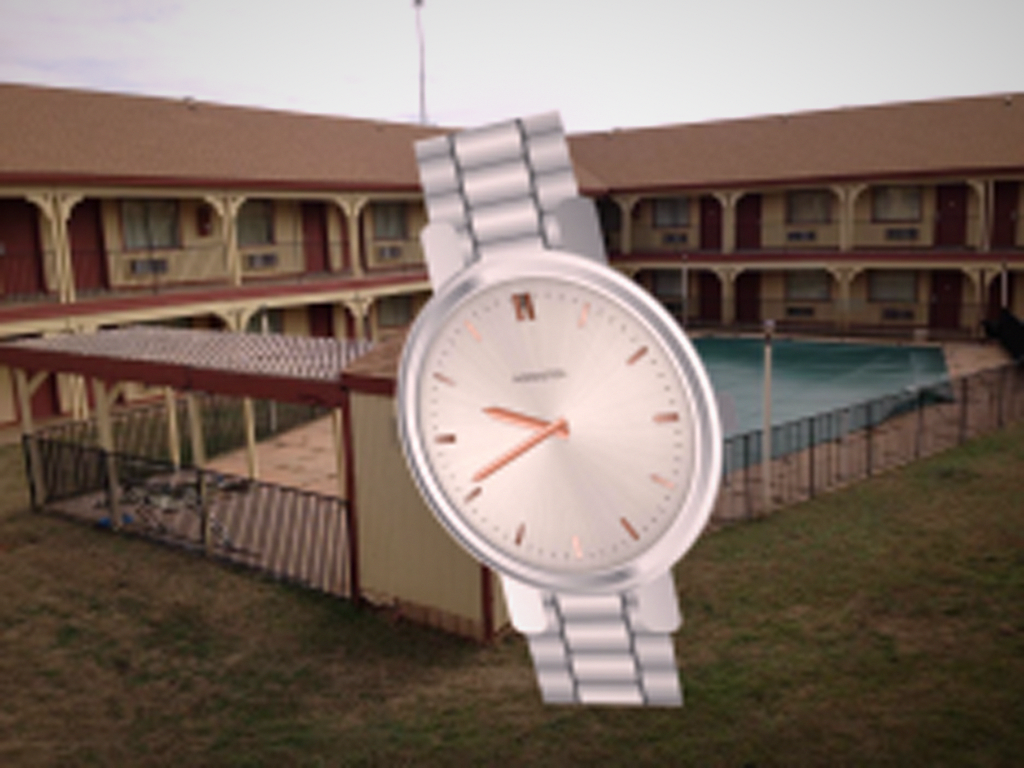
**9:41**
